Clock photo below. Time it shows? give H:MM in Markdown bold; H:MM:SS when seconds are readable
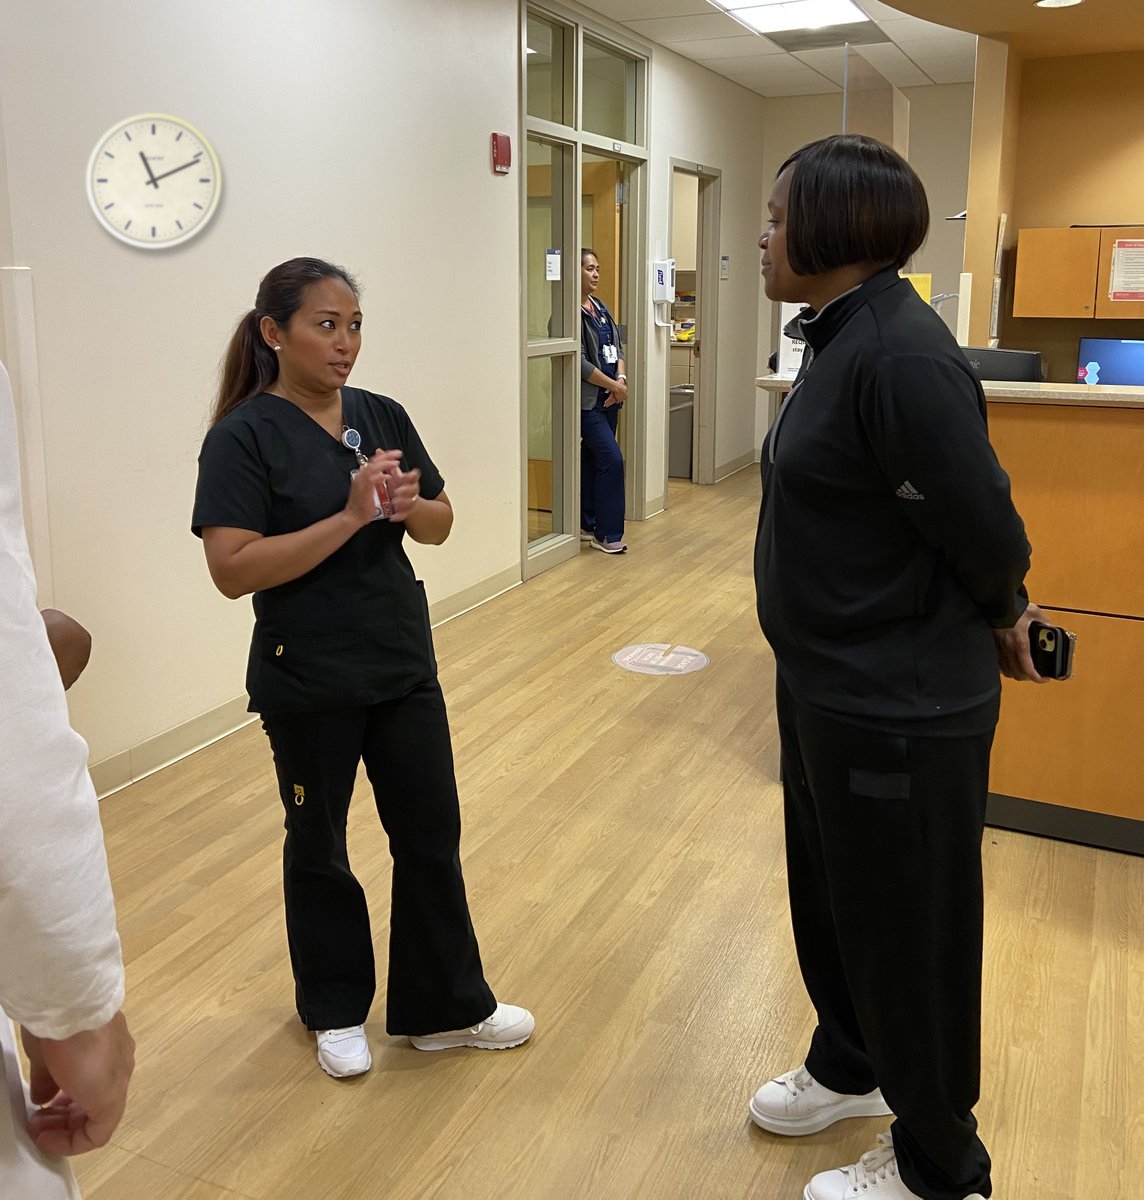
**11:11**
